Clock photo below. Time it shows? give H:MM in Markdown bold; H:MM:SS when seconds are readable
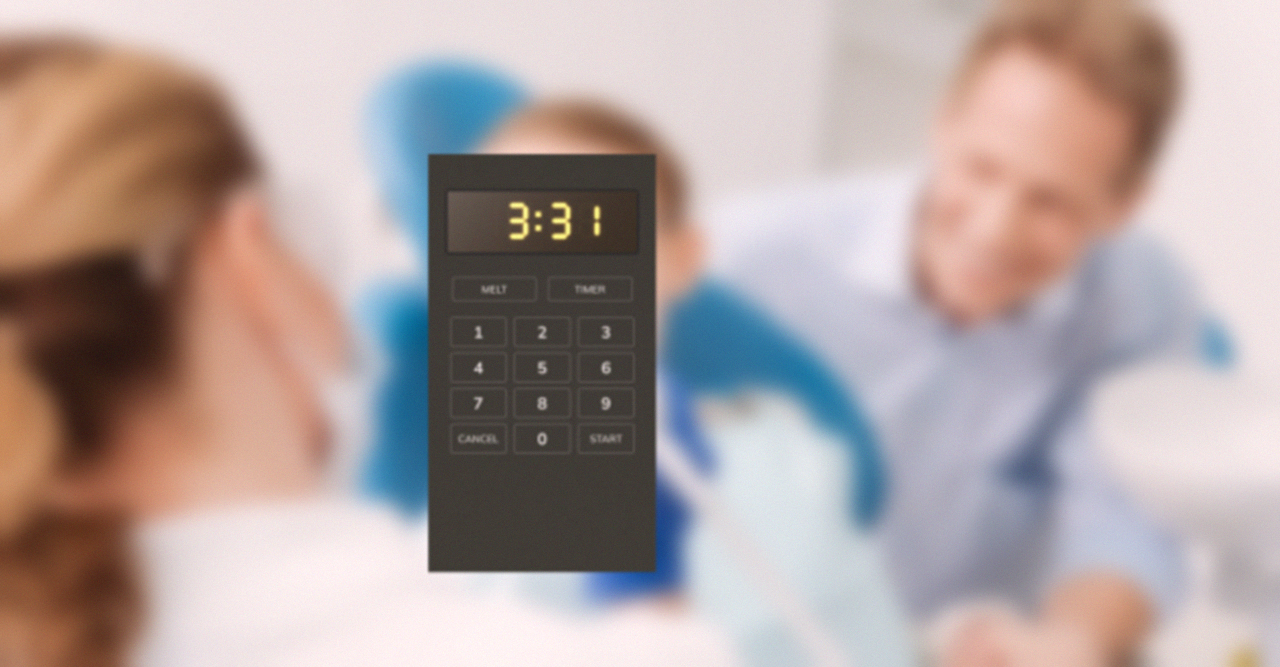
**3:31**
